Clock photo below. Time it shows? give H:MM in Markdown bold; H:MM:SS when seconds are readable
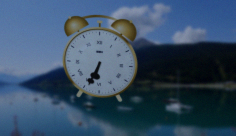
**6:34**
